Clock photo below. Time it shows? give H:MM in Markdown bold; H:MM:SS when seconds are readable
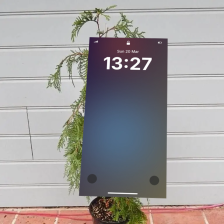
**13:27**
